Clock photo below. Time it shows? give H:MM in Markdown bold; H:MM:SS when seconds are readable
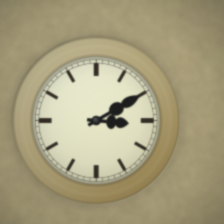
**3:10**
